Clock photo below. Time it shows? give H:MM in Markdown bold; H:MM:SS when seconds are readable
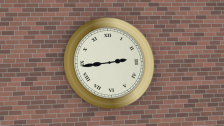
**2:44**
